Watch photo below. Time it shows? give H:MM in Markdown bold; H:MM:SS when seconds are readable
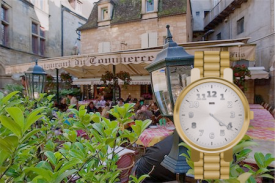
**4:21**
